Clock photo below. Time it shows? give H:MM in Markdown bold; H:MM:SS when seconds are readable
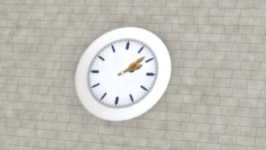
**2:08**
